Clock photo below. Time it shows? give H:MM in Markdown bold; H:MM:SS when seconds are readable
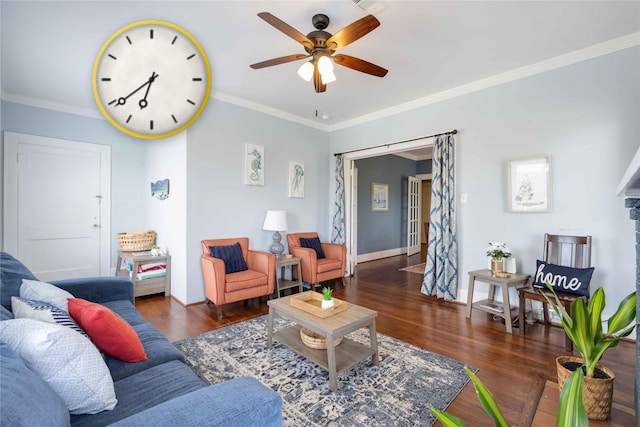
**6:39**
